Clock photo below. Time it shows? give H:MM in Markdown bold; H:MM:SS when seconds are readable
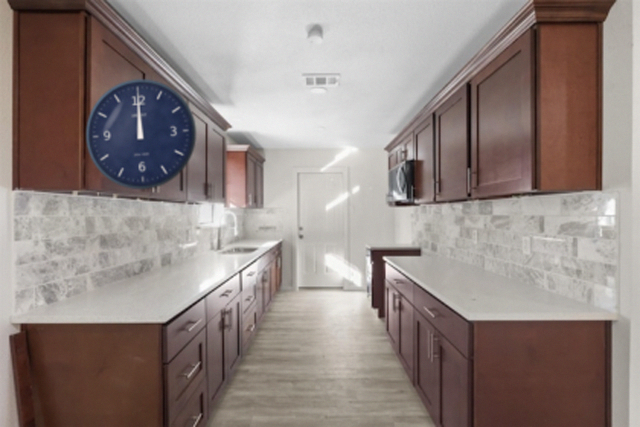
**12:00**
